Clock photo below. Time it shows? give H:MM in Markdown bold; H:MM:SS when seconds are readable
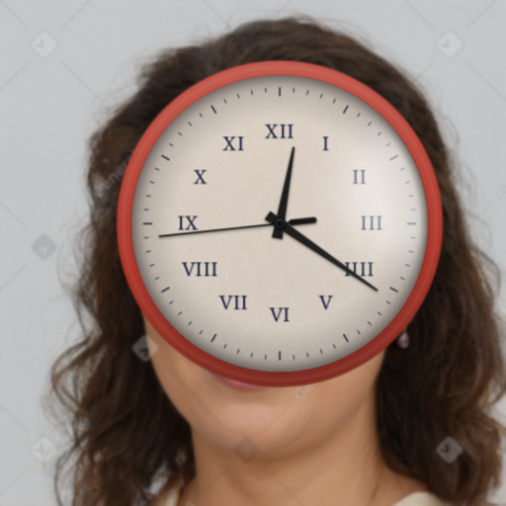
**12:20:44**
